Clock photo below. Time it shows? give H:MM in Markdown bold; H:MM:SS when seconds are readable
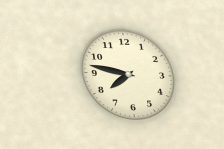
**7:47**
